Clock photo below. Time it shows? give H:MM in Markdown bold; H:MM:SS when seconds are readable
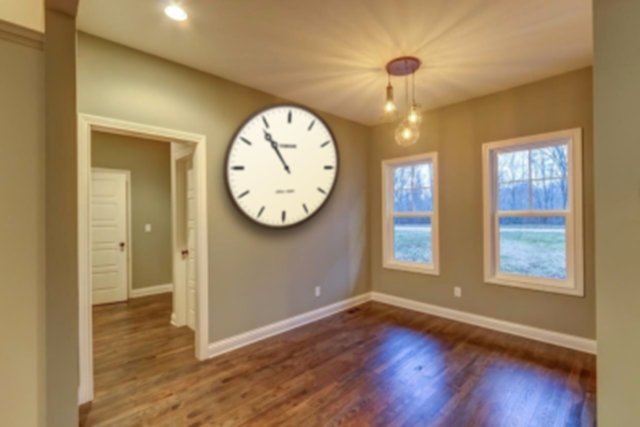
**10:54**
